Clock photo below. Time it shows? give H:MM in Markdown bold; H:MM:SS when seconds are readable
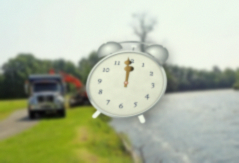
**11:59**
